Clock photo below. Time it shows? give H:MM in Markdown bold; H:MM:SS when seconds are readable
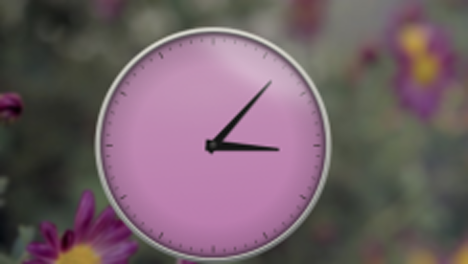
**3:07**
